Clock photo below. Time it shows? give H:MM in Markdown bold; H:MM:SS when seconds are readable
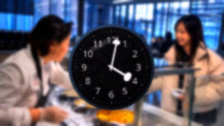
**4:02**
